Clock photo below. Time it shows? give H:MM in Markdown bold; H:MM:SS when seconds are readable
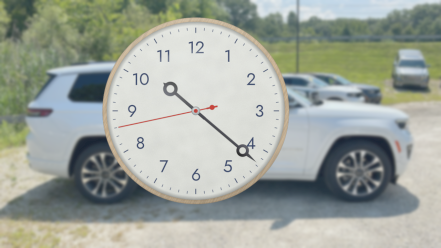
**10:21:43**
